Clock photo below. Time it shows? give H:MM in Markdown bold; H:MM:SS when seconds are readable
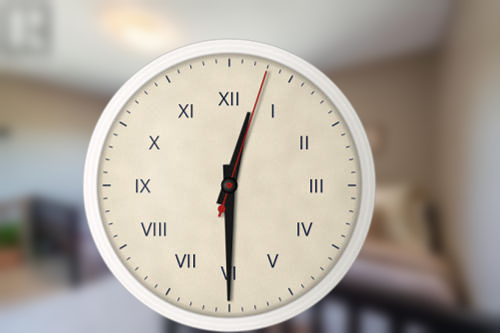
**12:30:03**
